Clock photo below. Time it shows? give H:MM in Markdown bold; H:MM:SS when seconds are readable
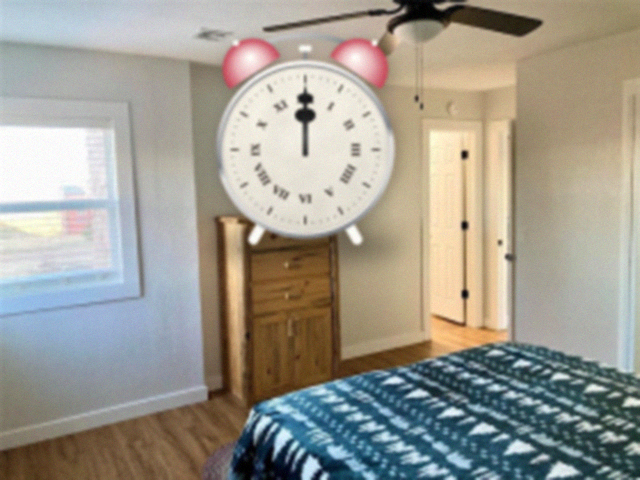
**12:00**
